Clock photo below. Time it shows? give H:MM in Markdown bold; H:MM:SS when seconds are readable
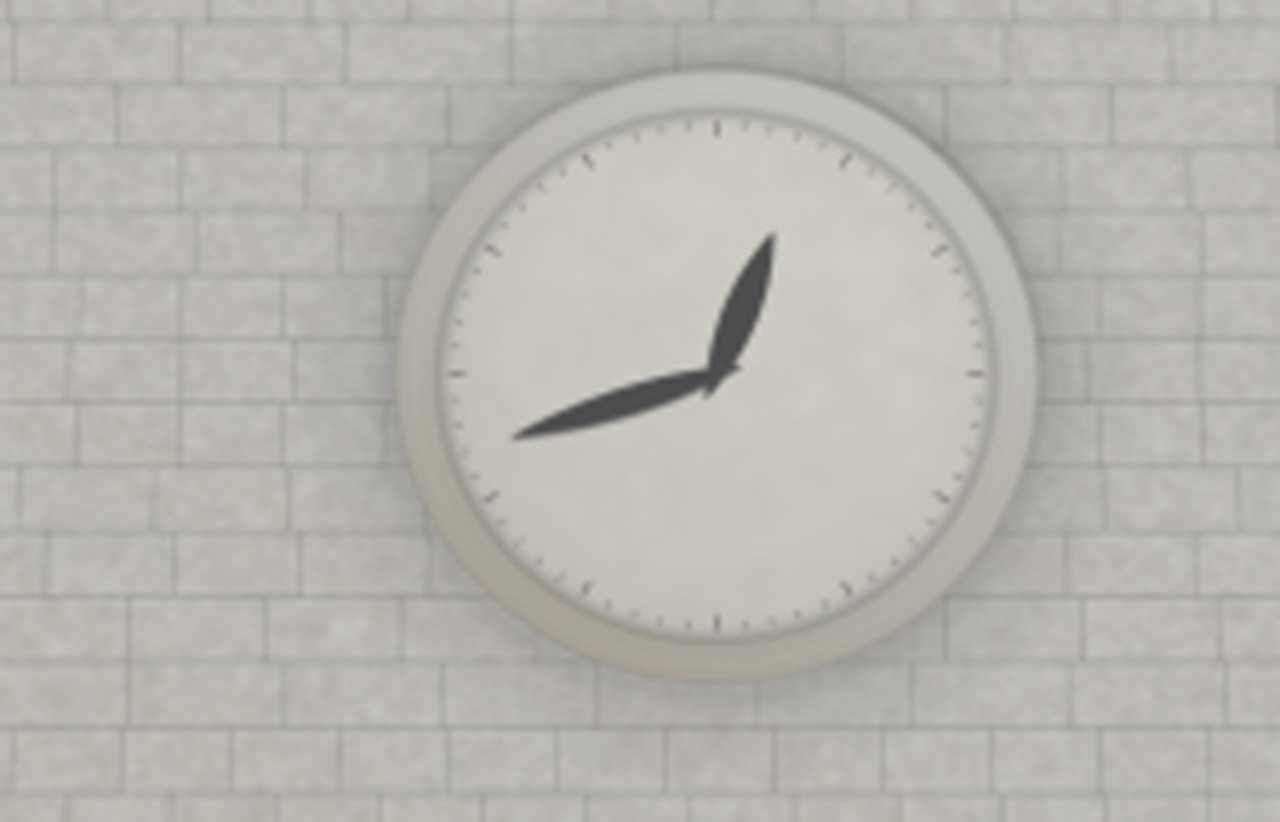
**12:42**
